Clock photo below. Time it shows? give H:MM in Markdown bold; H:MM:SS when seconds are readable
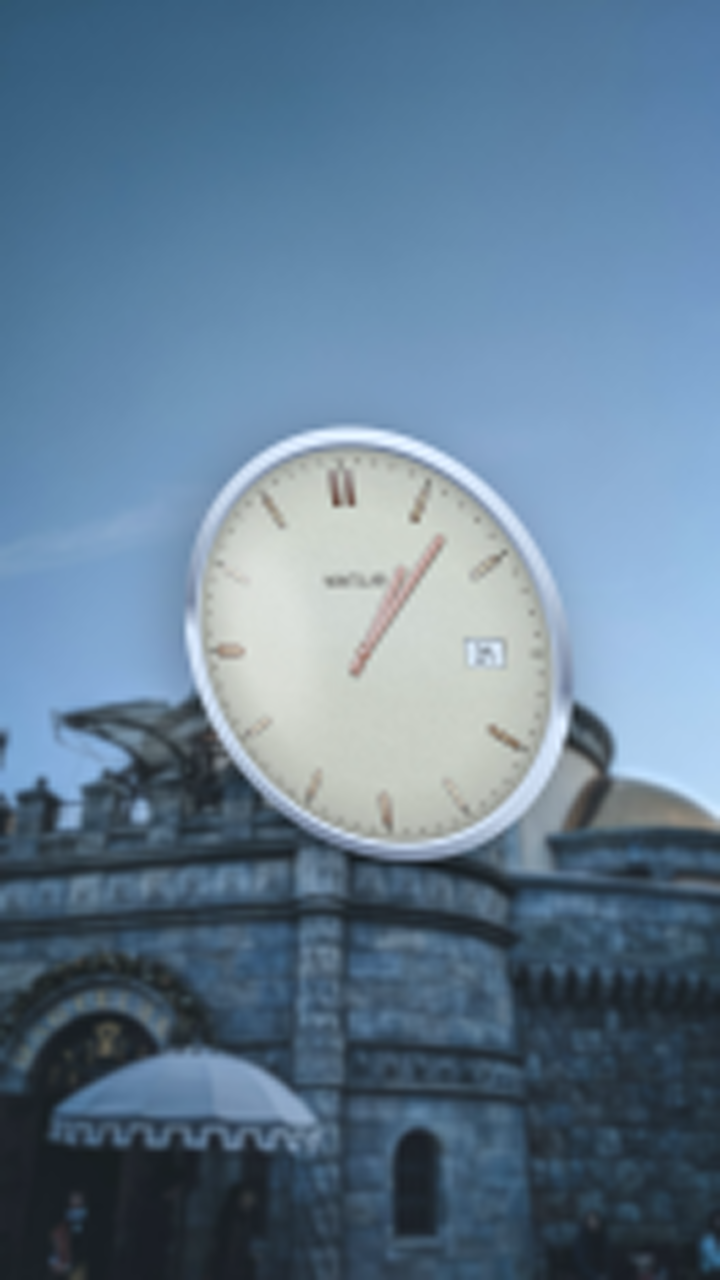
**1:07**
